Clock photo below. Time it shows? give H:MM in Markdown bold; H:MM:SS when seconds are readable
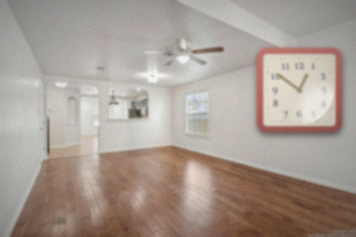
**12:51**
